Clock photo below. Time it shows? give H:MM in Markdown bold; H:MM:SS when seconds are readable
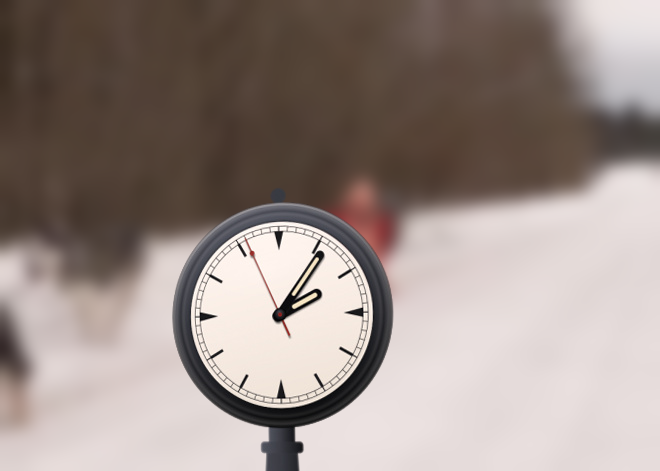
**2:05:56**
